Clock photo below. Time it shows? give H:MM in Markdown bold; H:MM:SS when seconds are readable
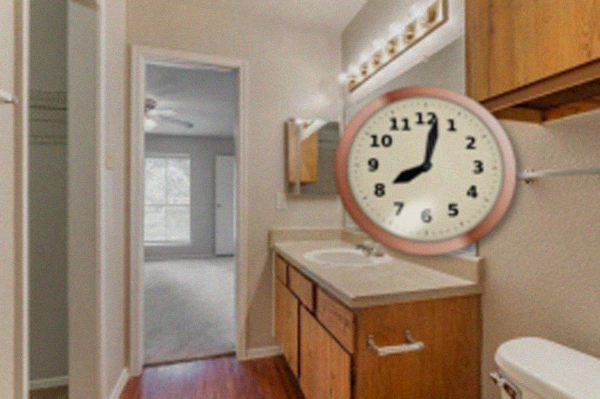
**8:02**
